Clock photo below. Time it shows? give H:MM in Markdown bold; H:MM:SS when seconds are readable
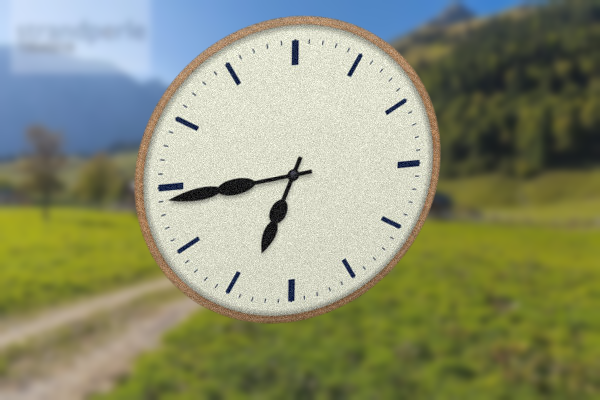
**6:44**
